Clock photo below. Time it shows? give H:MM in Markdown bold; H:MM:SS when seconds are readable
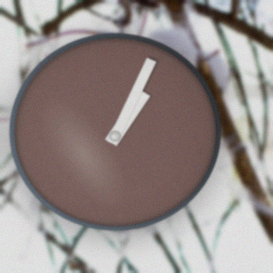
**1:04**
